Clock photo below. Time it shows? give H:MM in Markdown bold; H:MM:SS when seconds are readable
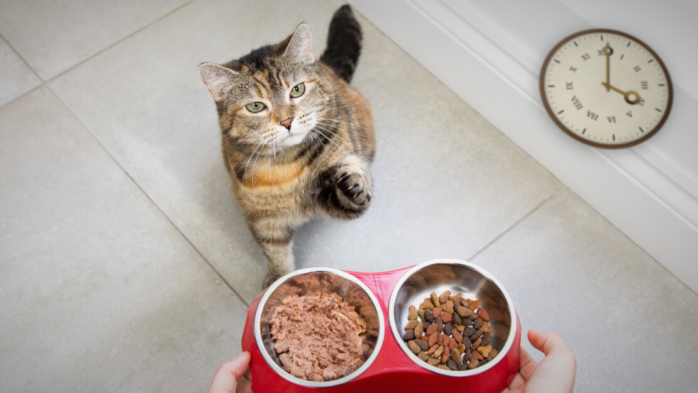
**4:01**
